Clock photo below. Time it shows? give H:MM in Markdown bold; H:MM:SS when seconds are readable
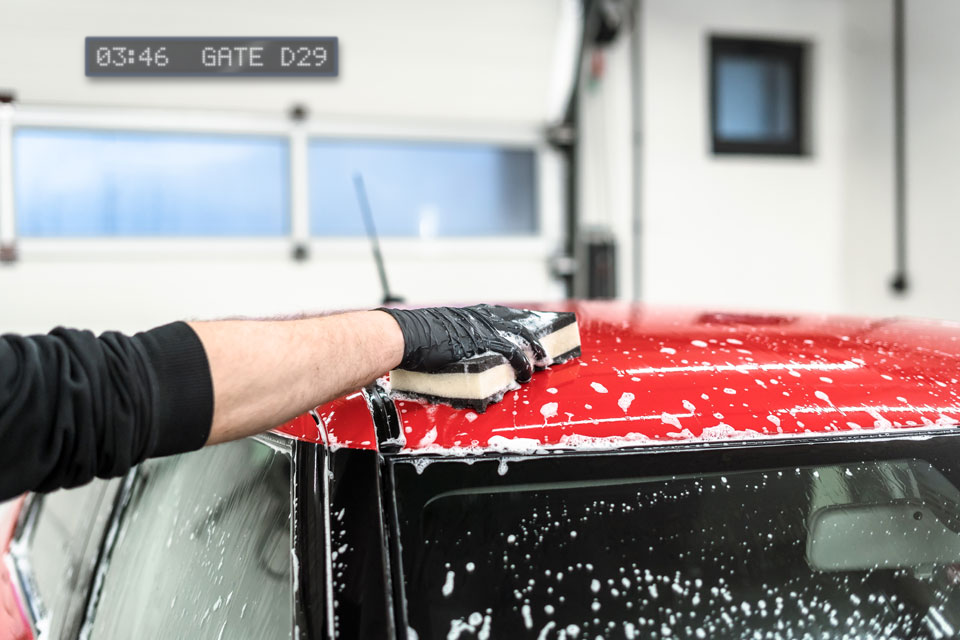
**3:46**
